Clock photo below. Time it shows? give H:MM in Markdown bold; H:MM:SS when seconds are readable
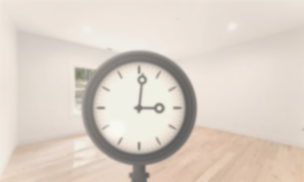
**3:01**
